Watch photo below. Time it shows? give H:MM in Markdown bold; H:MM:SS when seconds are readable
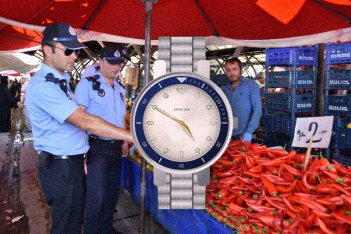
**4:50**
